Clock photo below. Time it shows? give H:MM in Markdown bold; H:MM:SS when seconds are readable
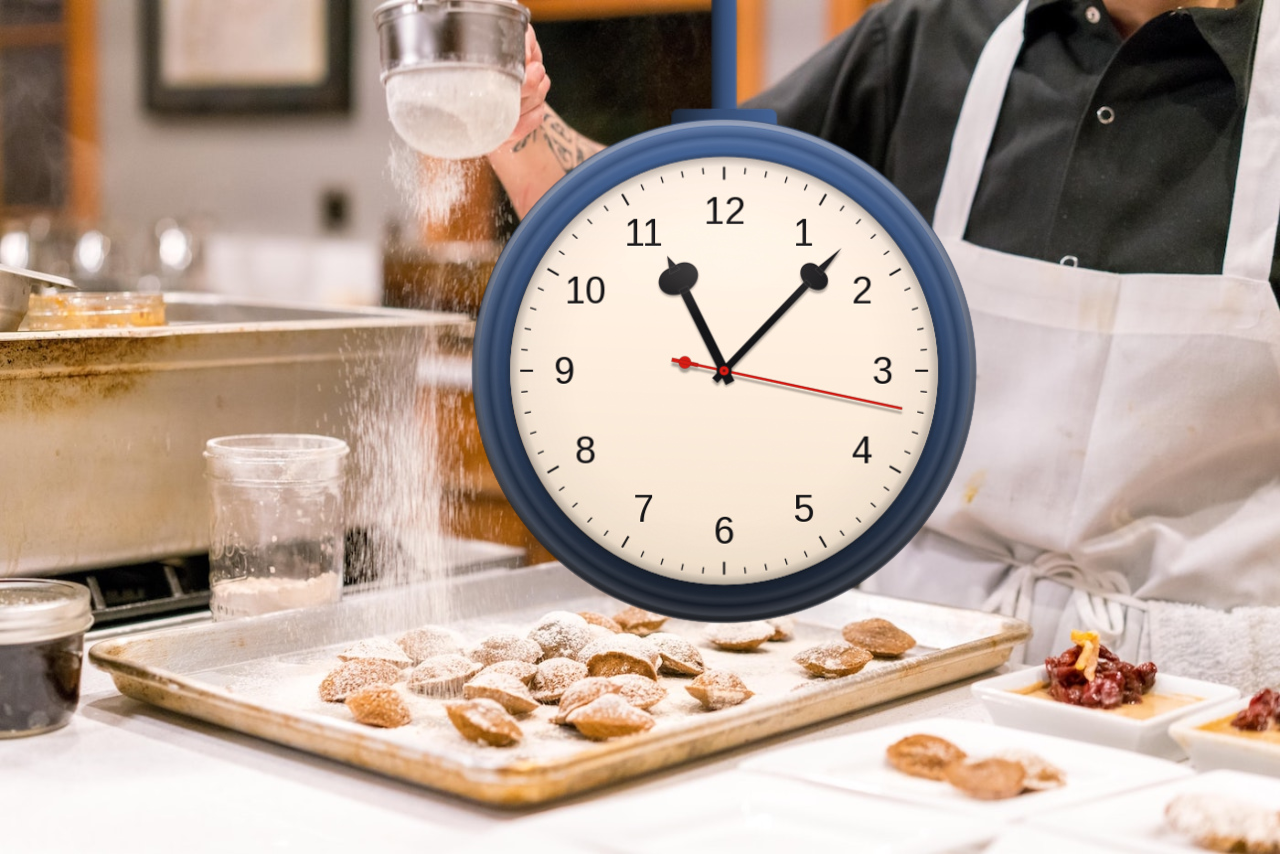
**11:07:17**
